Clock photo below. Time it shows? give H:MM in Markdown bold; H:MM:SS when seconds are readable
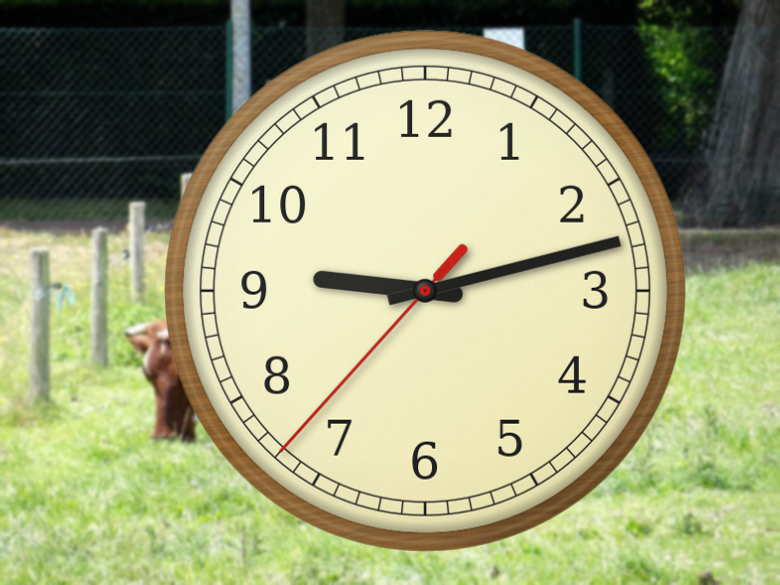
**9:12:37**
